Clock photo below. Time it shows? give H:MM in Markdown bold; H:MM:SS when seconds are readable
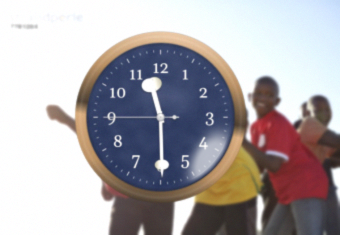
**11:29:45**
